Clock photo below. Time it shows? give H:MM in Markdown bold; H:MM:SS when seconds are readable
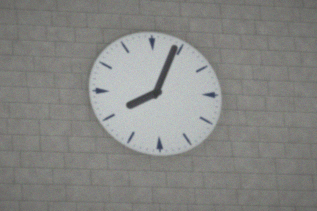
**8:04**
